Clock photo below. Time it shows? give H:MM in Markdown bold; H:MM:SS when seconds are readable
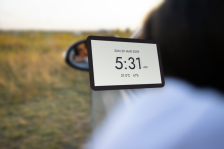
**5:31**
